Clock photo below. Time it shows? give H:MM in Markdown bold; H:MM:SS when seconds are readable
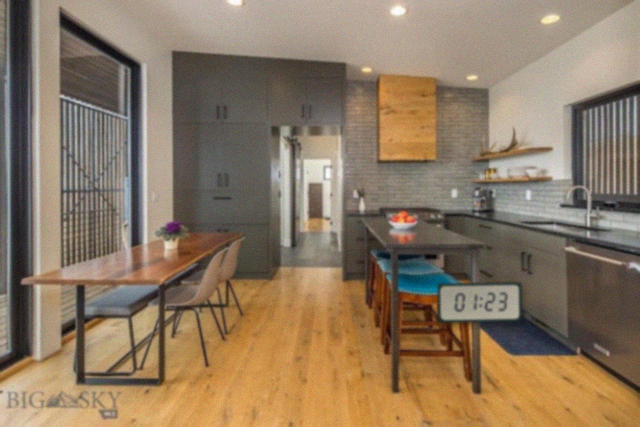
**1:23**
